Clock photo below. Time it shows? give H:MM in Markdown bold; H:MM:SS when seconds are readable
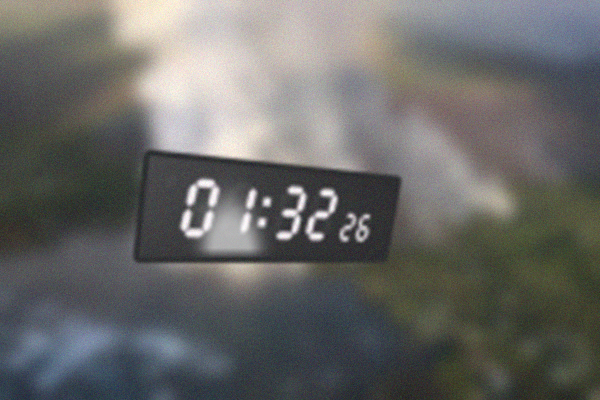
**1:32:26**
